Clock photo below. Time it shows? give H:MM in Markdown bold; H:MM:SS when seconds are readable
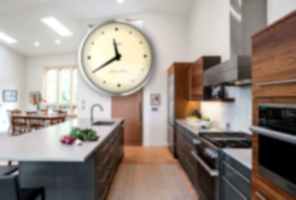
**11:40**
